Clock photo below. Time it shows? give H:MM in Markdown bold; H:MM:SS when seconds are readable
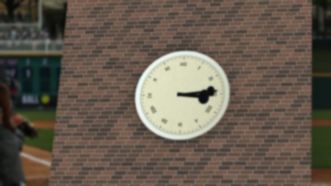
**3:14**
